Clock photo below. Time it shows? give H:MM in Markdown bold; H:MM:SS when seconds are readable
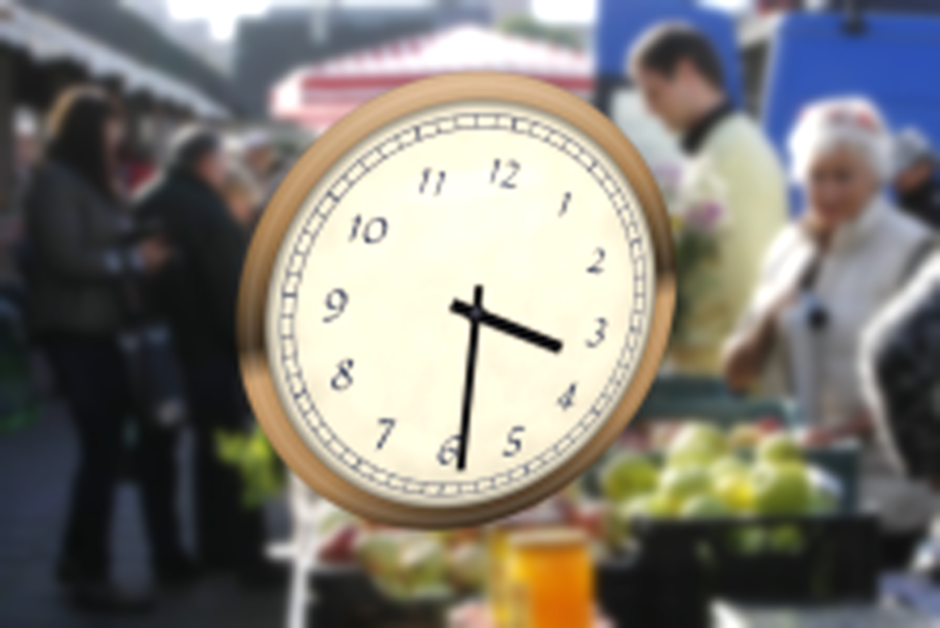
**3:29**
